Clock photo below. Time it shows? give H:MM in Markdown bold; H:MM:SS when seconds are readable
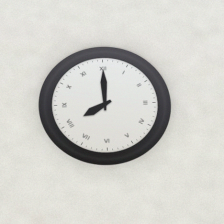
**8:00**
